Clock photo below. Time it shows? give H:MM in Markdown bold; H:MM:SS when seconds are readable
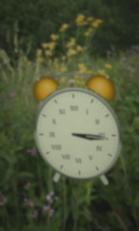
**3:16**
